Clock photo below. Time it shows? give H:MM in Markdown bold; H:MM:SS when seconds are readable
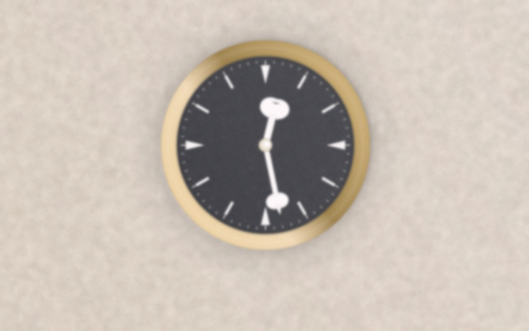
**12:28**
